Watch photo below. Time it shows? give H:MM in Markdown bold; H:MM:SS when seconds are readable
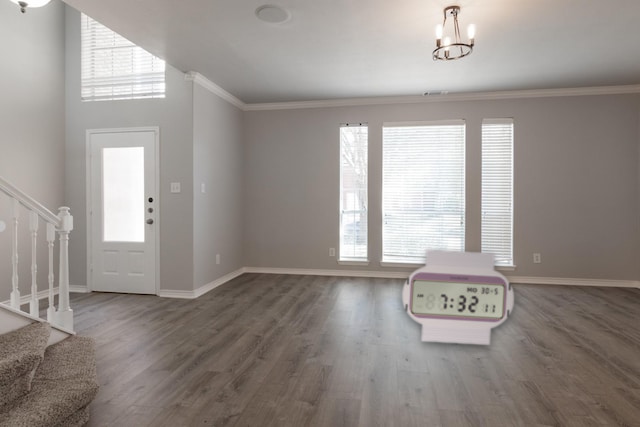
**7:32:11**
